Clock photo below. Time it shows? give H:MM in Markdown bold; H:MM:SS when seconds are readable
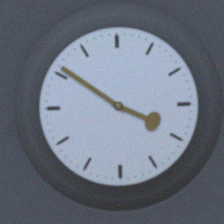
**3:51**
